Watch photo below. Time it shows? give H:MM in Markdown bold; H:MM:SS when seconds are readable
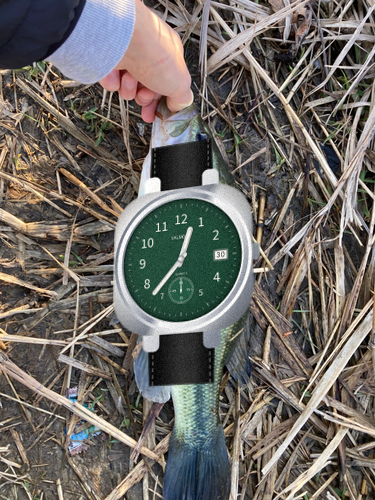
**12:37**
